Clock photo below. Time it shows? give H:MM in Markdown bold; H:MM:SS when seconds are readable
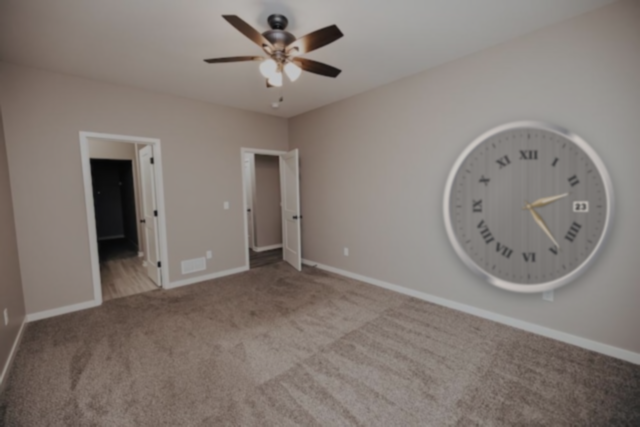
**2:24**
